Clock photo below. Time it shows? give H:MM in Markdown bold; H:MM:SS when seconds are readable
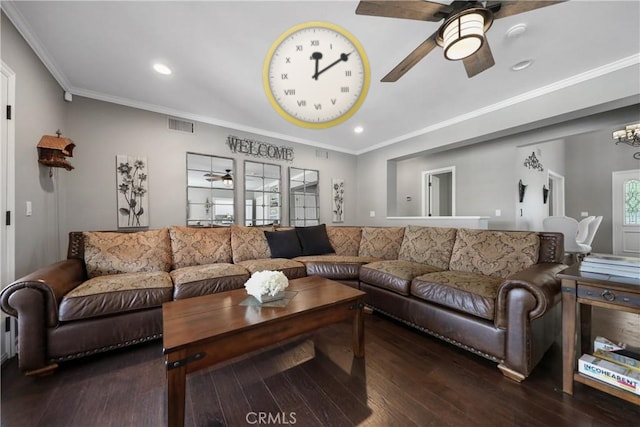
**12:10**
